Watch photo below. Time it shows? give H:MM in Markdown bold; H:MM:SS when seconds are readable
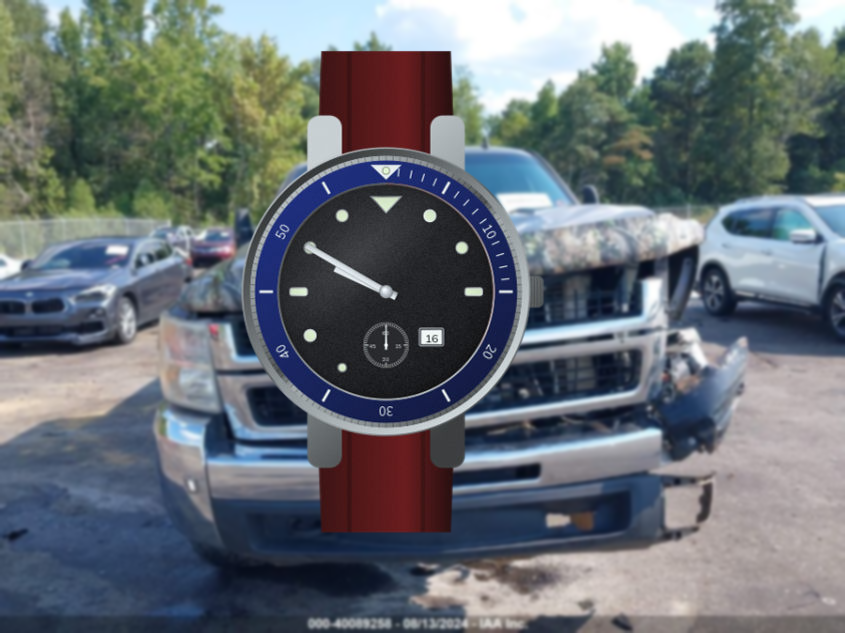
**9:50**
